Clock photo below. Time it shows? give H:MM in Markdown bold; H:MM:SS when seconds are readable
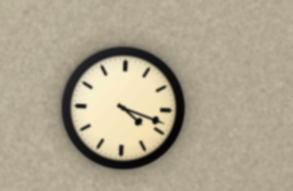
**4:18**
